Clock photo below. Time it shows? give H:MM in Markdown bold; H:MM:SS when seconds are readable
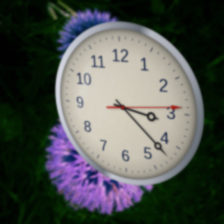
**3:22:14**
